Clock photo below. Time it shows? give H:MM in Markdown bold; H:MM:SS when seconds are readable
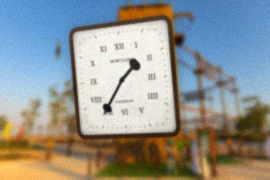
**1:36**
